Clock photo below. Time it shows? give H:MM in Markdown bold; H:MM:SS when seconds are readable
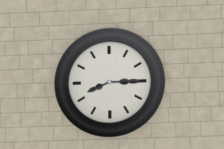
**8:15**
